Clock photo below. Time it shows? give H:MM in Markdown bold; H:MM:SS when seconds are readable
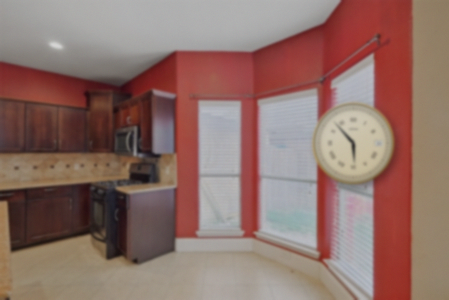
**5:53**
